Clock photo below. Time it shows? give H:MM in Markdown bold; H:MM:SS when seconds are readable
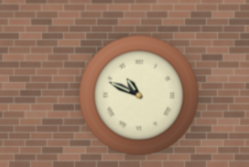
**10:49**
